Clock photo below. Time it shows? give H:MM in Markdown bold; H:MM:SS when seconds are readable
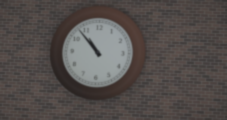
**10:53**
